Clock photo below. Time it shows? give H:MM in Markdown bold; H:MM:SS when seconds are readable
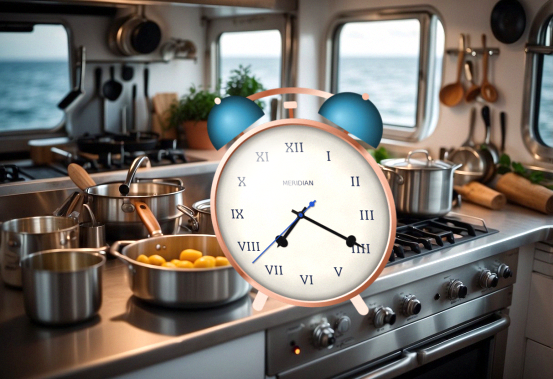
**7:19:38**
